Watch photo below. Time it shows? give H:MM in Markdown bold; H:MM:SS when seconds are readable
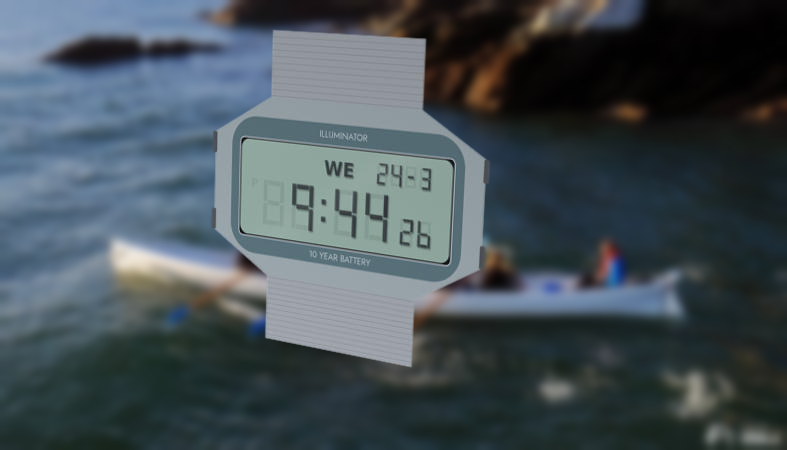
**9:44:26**
